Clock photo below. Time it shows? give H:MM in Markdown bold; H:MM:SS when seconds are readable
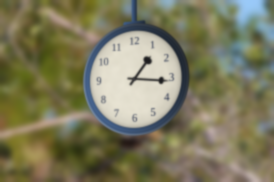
**1:16**
